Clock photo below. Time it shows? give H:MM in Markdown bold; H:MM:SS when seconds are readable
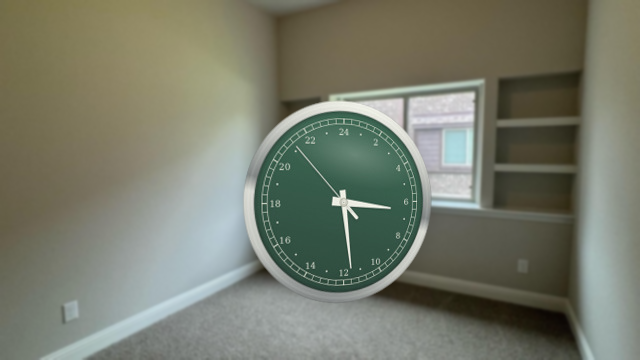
**6:28:53**
